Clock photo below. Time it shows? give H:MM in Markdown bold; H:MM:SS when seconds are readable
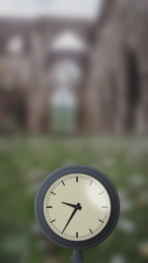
**9:35**
